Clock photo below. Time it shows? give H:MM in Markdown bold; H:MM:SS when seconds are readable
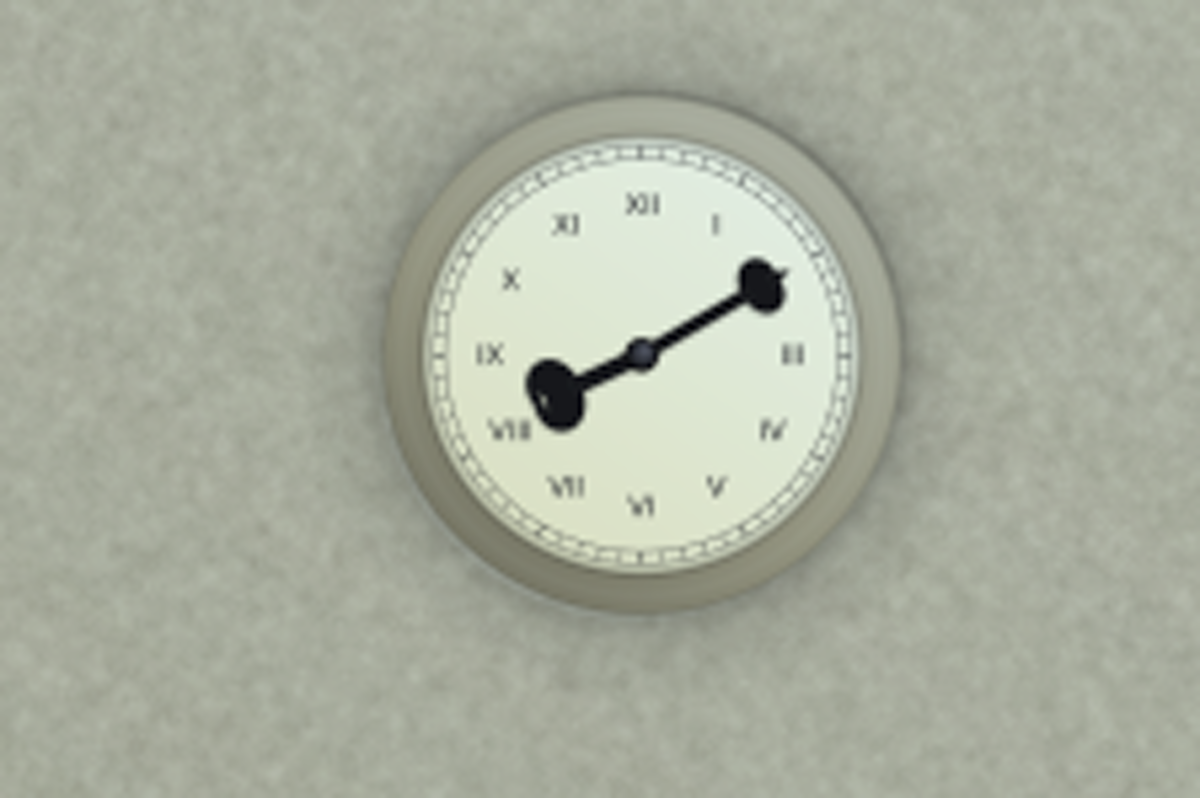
**8:10**
